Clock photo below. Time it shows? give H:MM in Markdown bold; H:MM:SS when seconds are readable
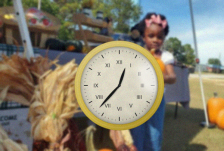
**12:37**
